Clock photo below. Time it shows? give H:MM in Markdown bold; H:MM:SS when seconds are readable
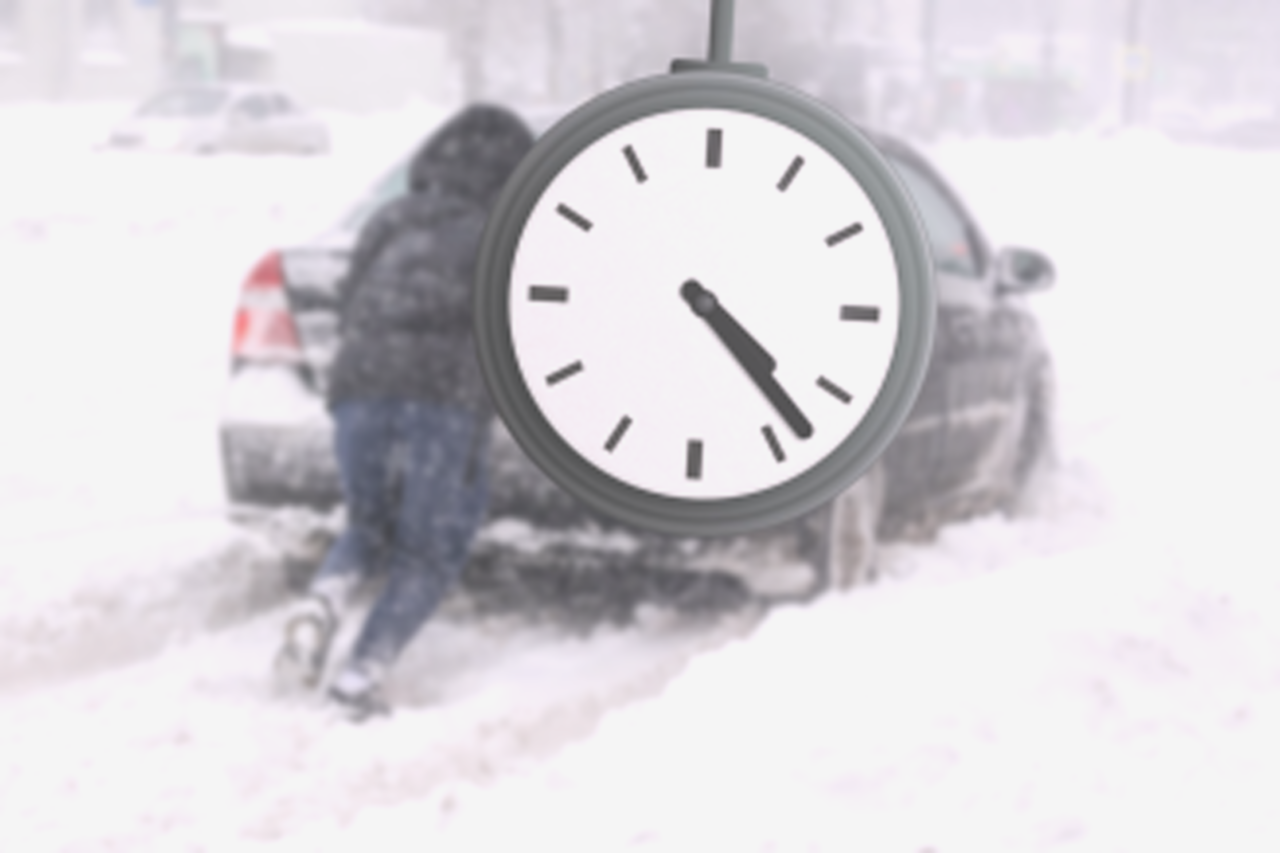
**4:23**
